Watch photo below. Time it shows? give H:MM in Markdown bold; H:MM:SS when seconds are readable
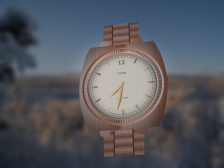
**7:32**
